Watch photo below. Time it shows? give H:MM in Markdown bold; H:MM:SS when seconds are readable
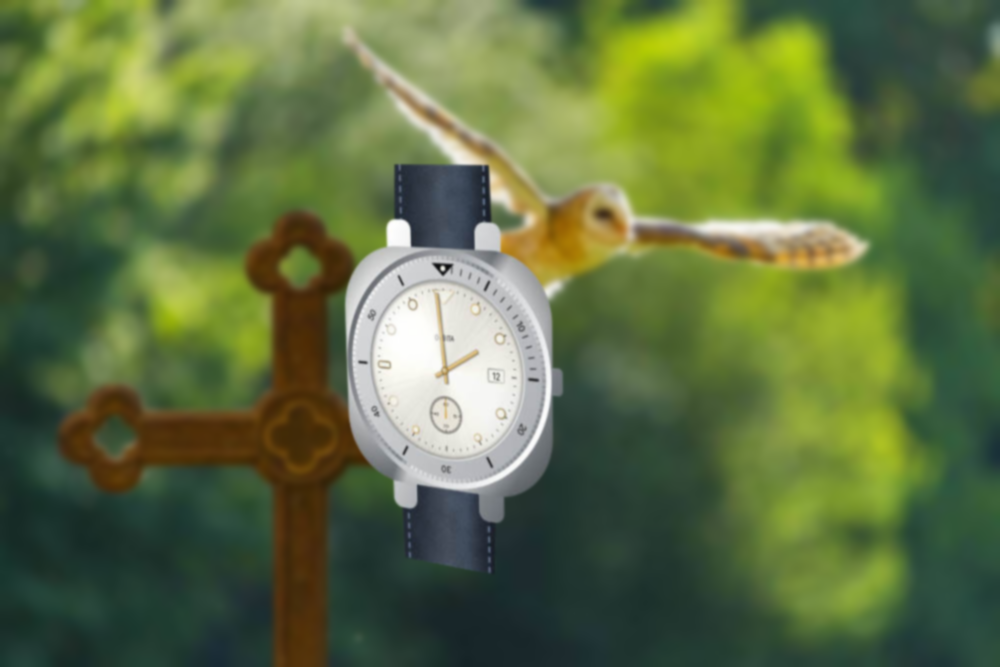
**1:59**
